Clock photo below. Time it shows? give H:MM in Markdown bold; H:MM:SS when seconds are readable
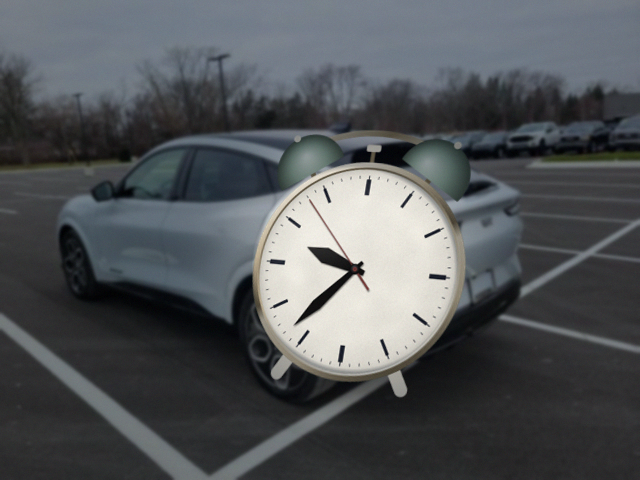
**9:36:53**
